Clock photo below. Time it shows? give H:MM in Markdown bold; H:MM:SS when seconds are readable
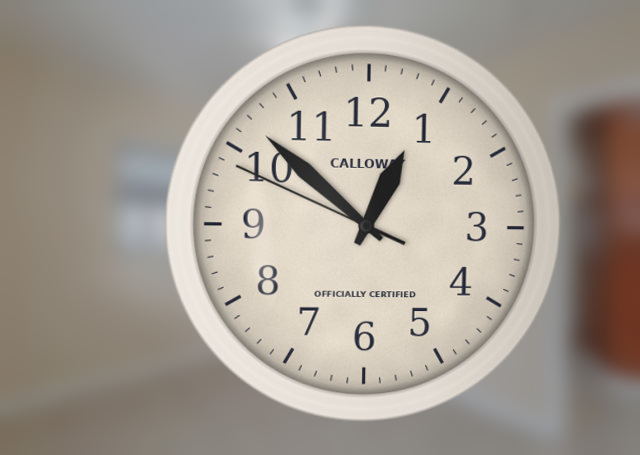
**12:51:49**
